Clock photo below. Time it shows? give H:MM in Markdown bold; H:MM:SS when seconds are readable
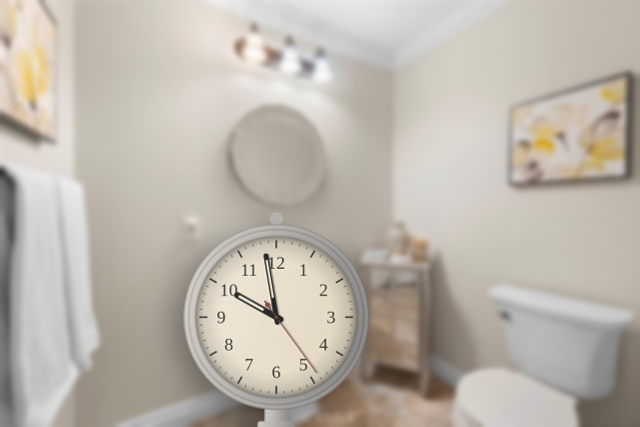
**9:58:24**
